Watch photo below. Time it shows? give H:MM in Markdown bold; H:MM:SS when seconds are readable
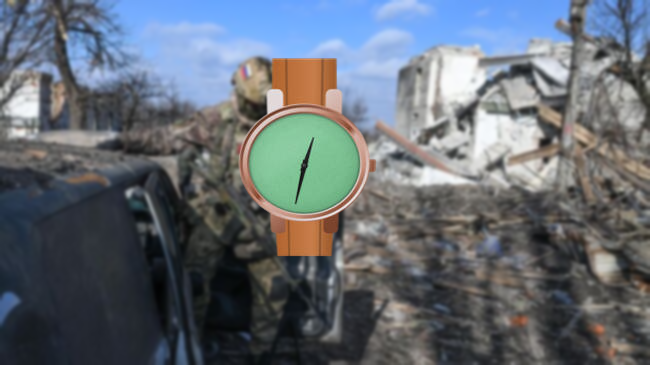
**12:32**
